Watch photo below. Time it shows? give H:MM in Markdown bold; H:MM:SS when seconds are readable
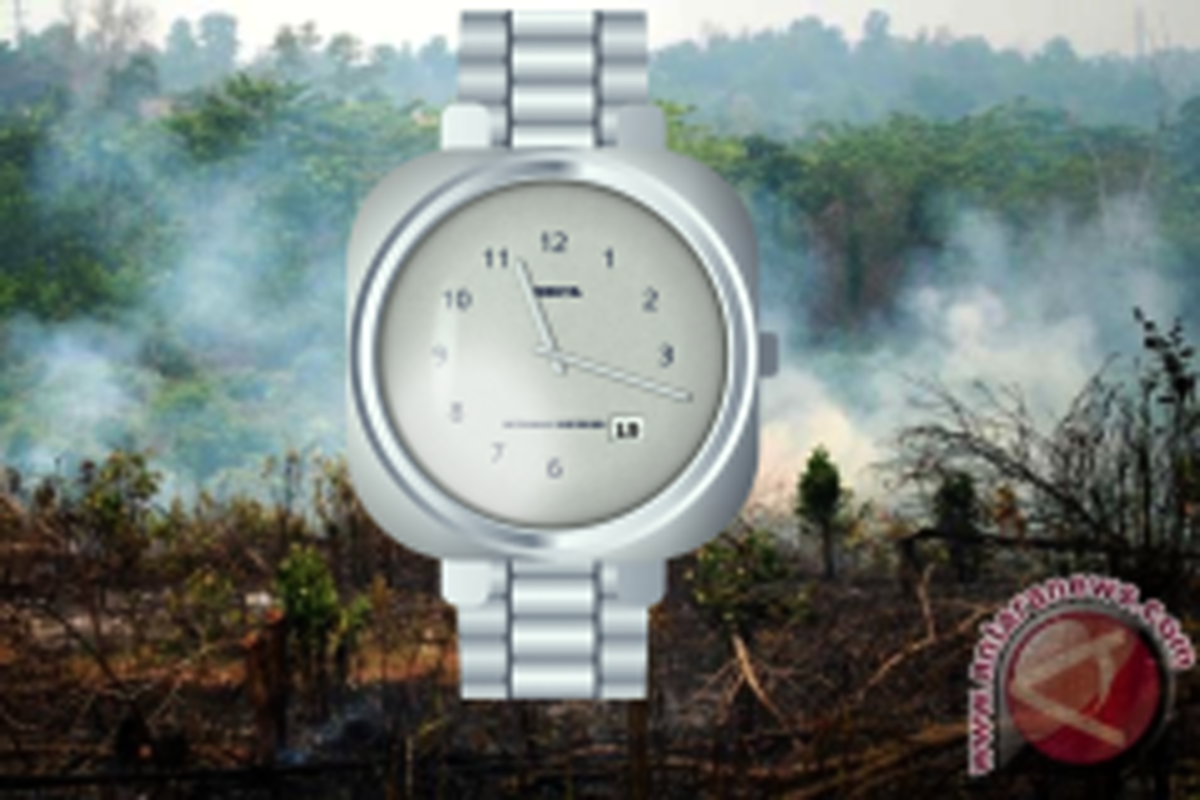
**11:18**
